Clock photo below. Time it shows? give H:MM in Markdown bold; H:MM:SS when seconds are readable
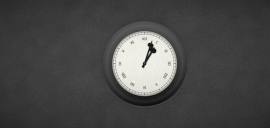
**1:03**
